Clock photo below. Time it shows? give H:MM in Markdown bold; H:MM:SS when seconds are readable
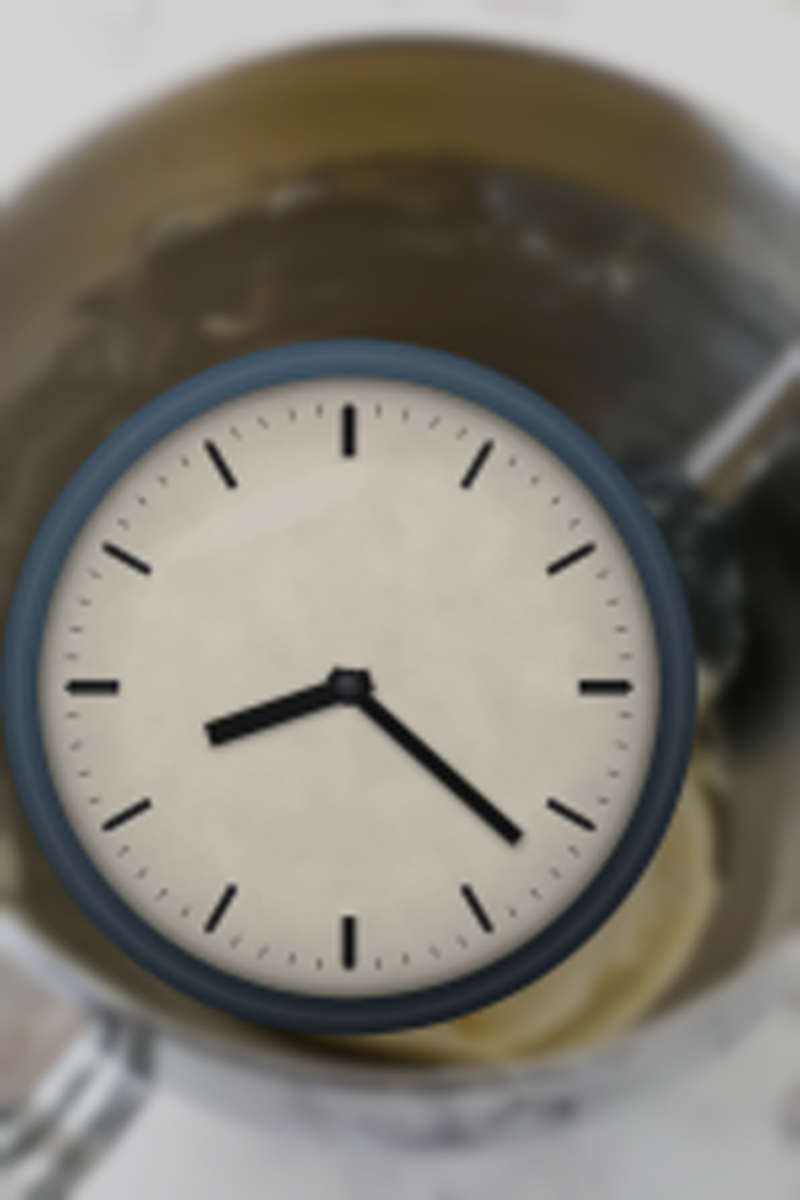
**8:22**
